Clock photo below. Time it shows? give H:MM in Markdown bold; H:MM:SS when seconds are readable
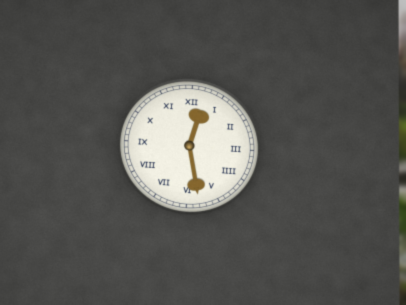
**12:28**
